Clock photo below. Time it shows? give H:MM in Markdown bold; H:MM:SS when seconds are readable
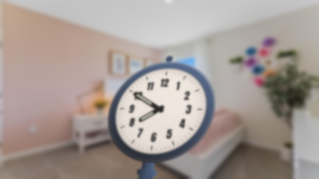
**7:50**
